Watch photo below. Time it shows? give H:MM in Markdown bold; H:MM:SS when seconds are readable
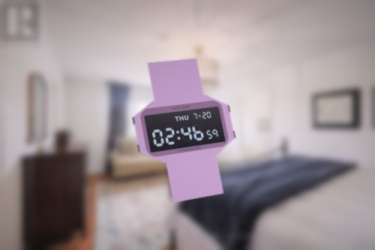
**2:46**
